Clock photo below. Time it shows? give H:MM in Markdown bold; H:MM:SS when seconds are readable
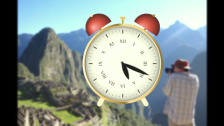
**5:19**
